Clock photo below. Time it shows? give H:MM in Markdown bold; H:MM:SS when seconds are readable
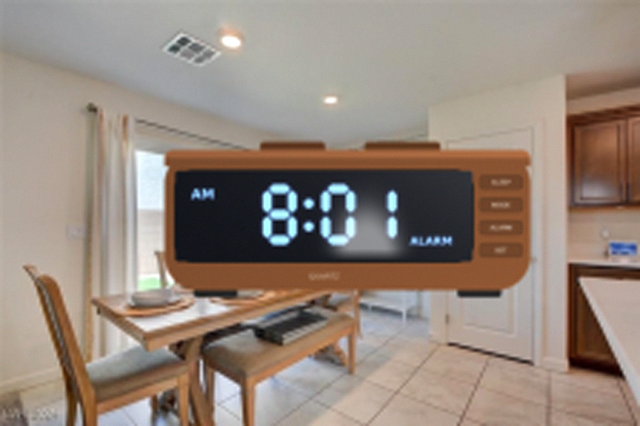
**8:01**
